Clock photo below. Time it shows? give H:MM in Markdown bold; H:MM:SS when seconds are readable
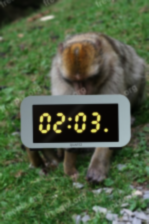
**2:03**
